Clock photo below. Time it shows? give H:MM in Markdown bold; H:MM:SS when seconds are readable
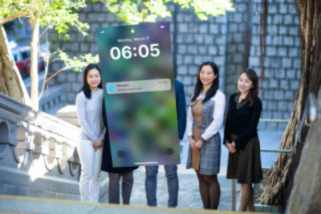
**6:05**
